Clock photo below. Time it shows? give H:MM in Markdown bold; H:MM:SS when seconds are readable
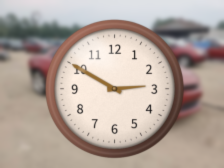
**2:50**
